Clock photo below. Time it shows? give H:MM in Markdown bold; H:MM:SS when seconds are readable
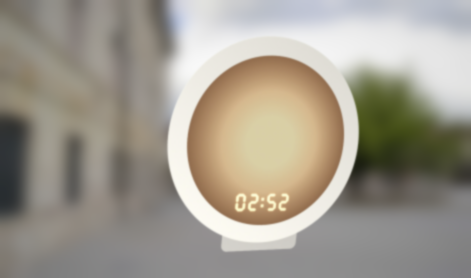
**2:52**
